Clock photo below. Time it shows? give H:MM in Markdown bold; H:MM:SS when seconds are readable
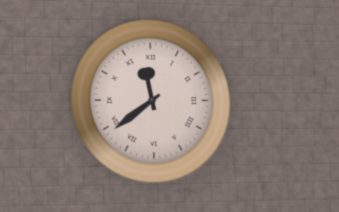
**11:39**
